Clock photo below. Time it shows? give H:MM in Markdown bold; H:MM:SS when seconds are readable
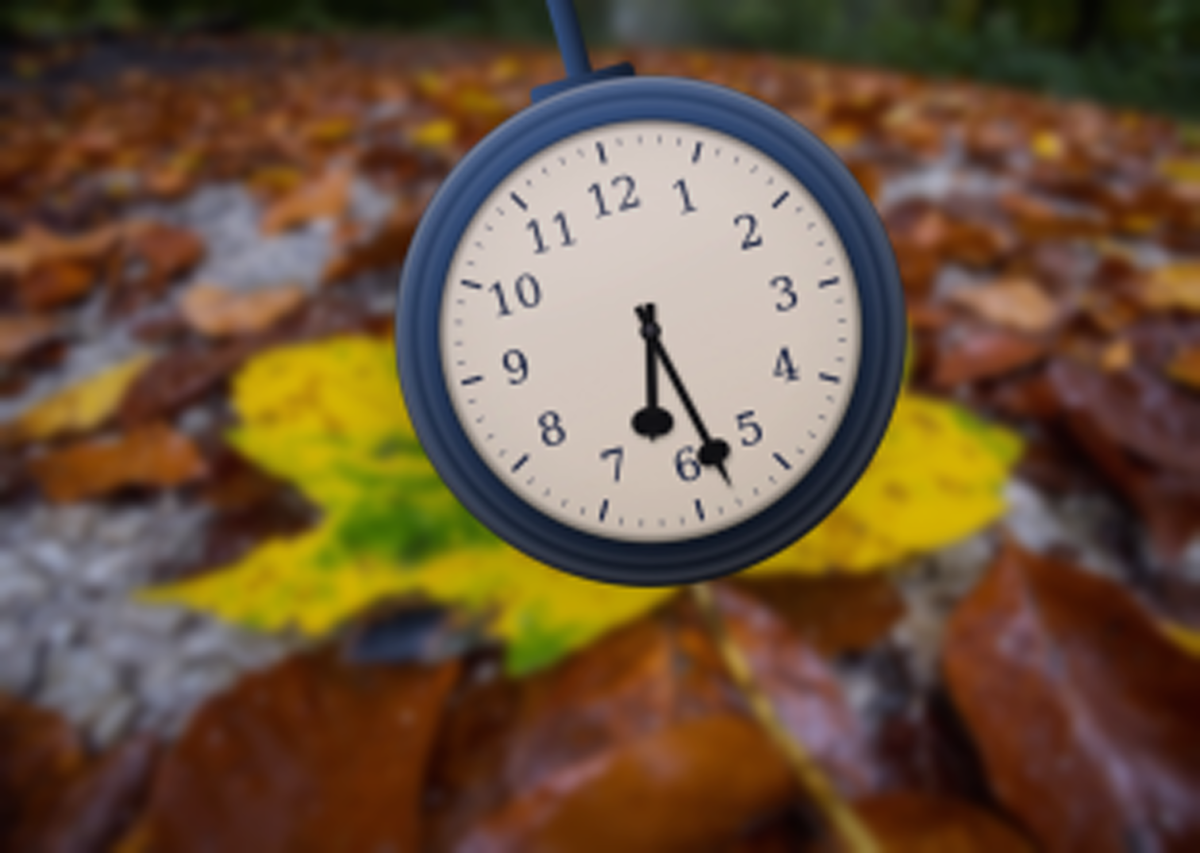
**6:28**
